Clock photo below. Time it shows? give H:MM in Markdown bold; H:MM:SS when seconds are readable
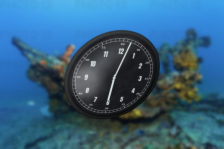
**6:02**
